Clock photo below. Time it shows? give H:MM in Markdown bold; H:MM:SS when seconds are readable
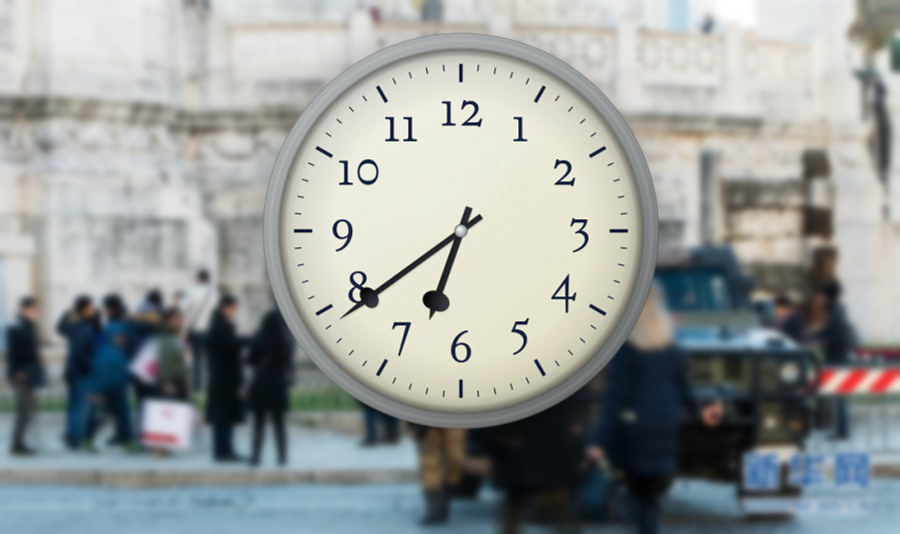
**6:39**
